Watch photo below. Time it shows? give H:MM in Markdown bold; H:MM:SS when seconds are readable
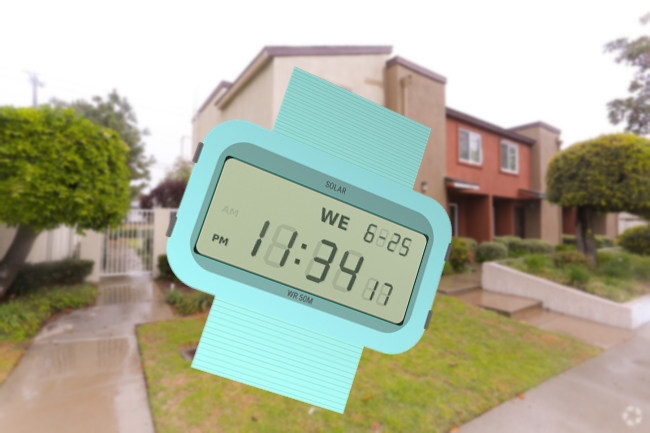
**11:34:17**
